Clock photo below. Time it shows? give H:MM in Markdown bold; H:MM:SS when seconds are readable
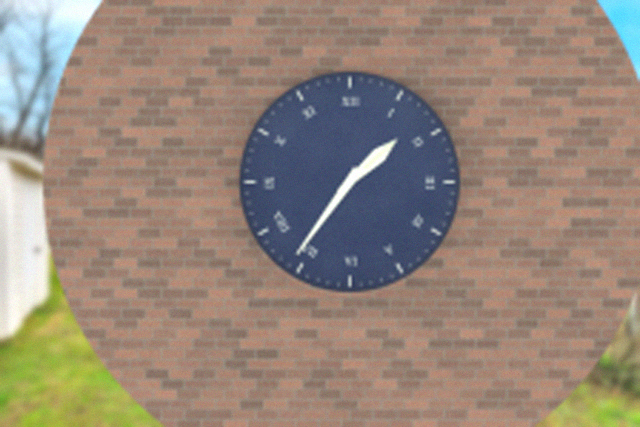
**1:36**
